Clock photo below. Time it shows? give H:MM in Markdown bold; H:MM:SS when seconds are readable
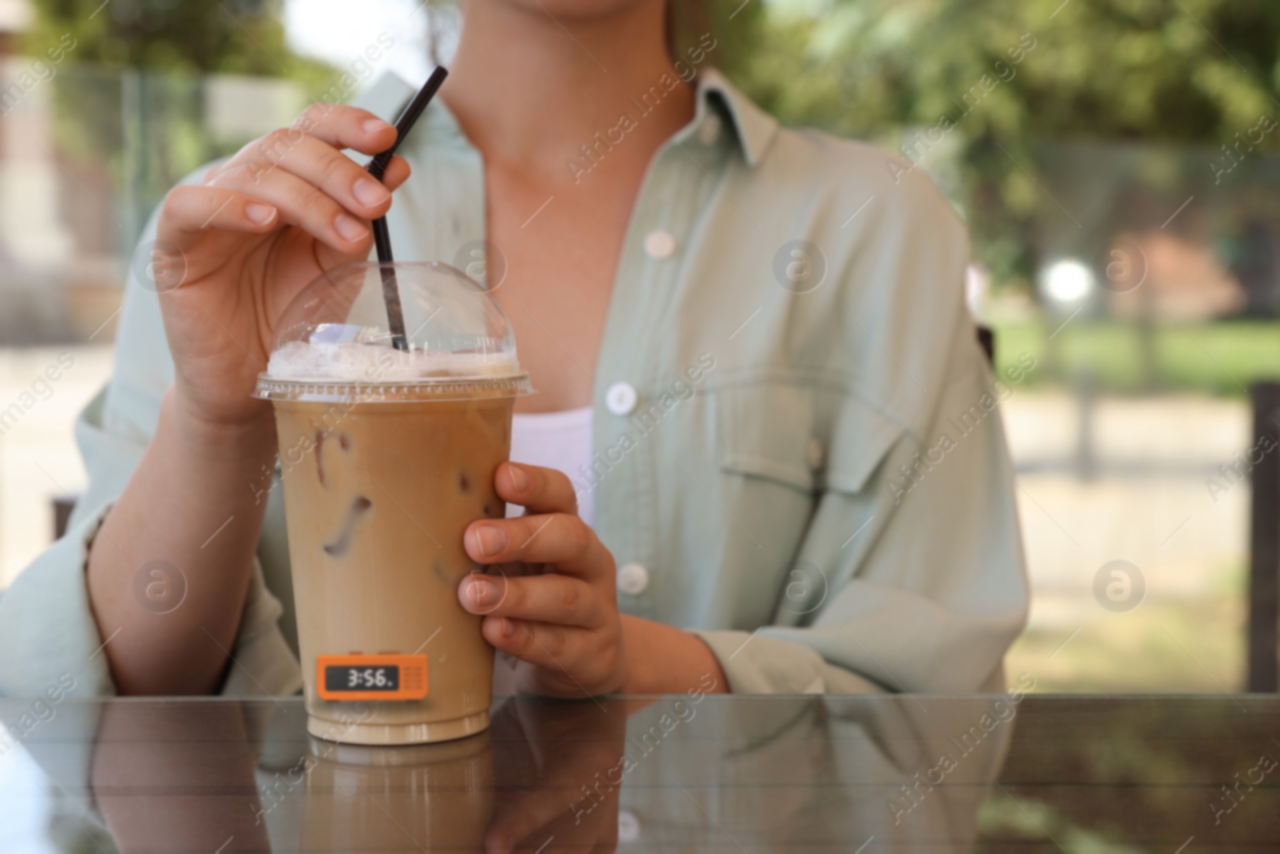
**3:56**
